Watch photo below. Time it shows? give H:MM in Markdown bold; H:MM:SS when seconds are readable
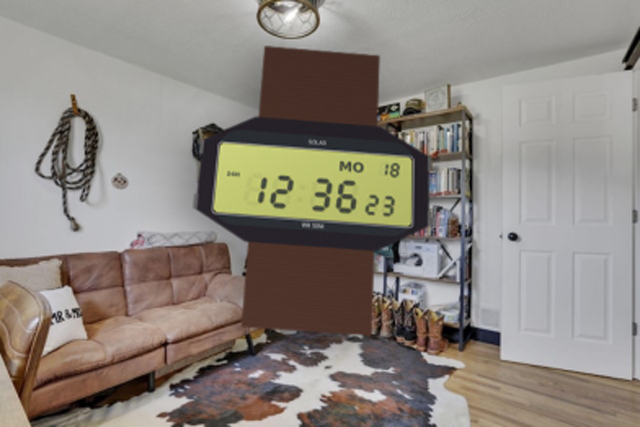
**12:36:23**
